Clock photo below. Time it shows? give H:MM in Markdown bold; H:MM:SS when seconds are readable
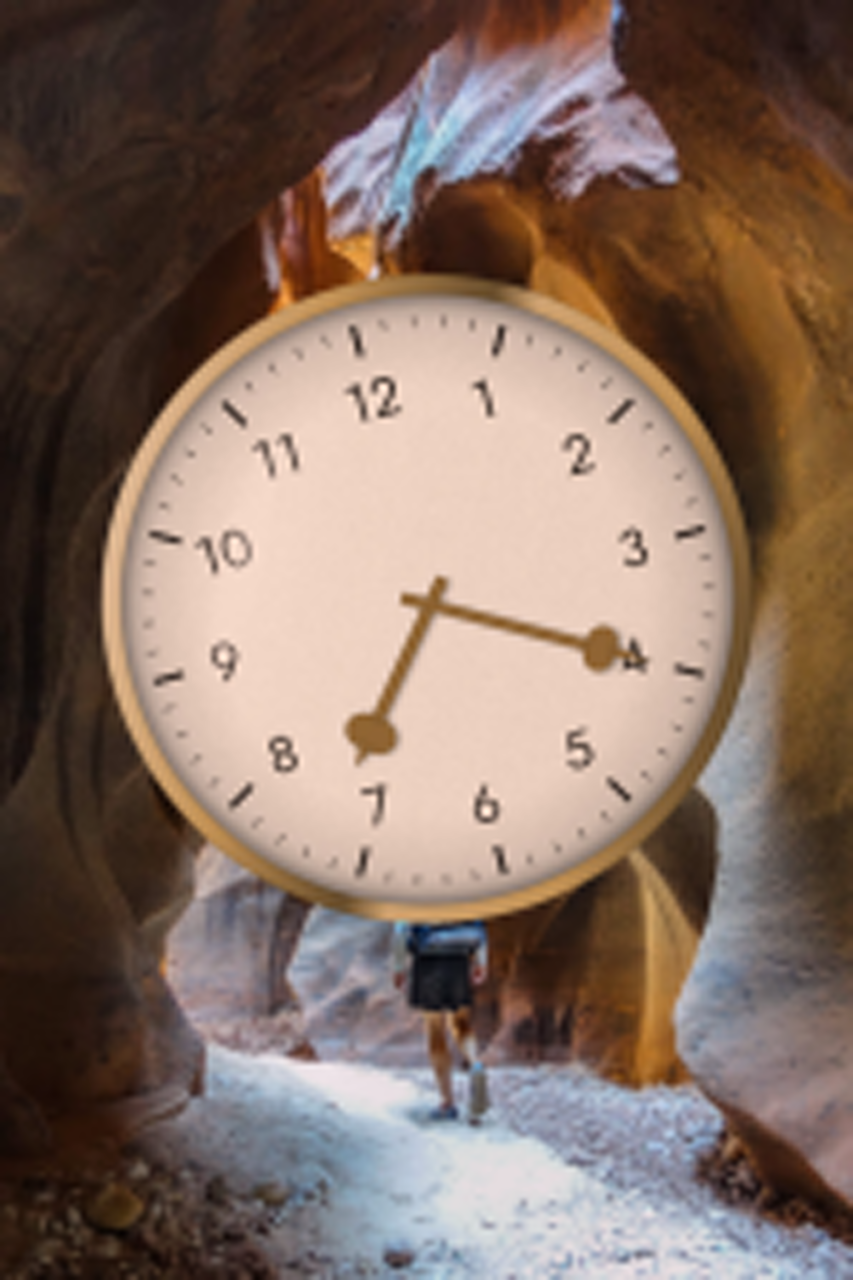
**7:20**
